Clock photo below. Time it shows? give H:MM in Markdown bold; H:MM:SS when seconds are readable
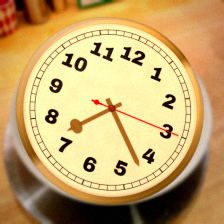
**7:22:15**
